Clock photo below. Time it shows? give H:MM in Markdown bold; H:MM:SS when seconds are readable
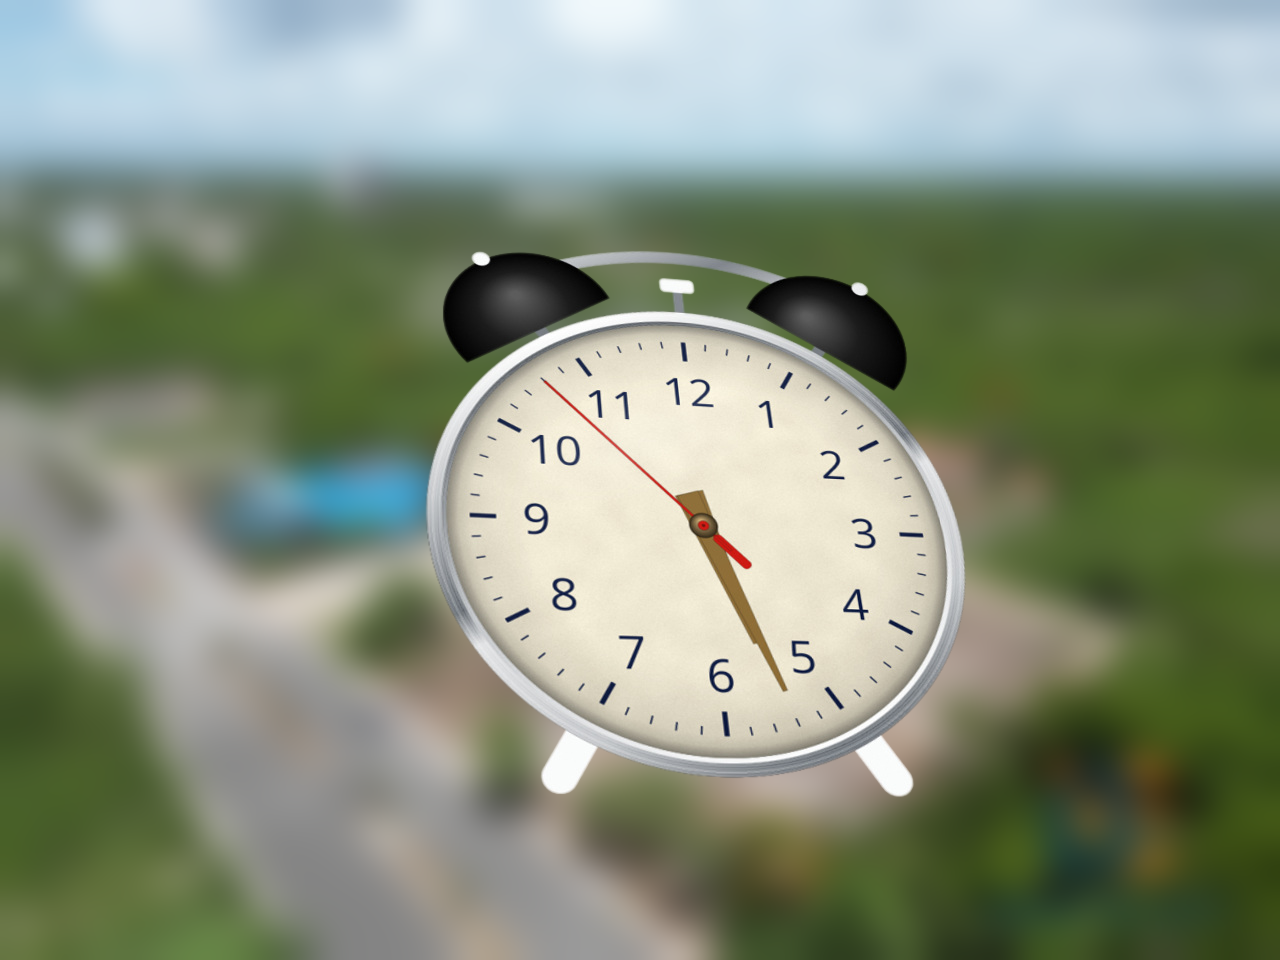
**5:26:53**
